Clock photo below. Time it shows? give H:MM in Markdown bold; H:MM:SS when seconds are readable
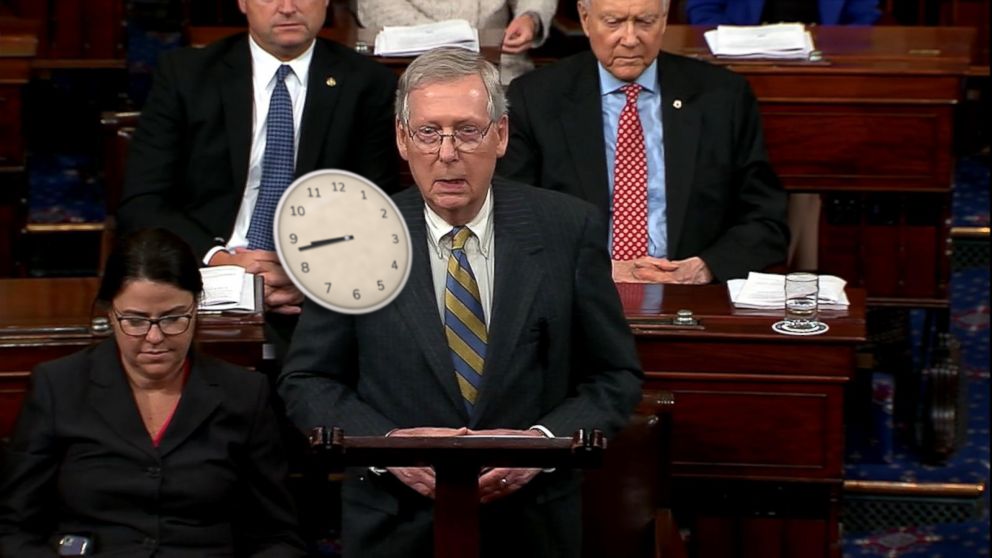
**8:43**
